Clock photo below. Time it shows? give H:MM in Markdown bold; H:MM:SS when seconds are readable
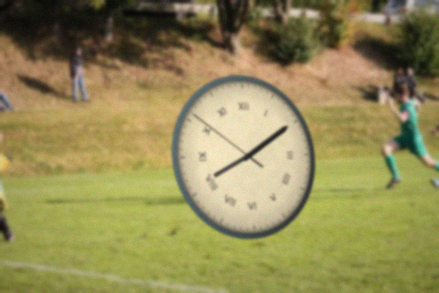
**8:09:51**
